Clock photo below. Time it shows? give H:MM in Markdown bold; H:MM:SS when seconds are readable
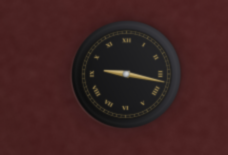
**9:17**
